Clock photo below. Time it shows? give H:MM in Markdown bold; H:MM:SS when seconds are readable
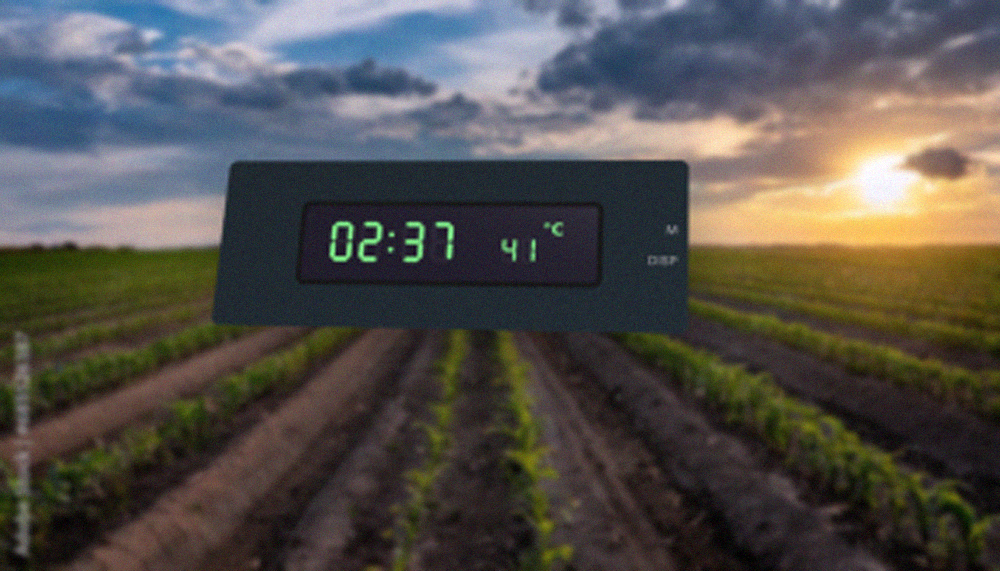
**2:37**
